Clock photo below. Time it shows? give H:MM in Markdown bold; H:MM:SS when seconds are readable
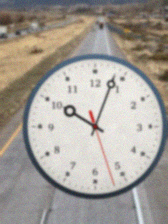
**10:03:27**
